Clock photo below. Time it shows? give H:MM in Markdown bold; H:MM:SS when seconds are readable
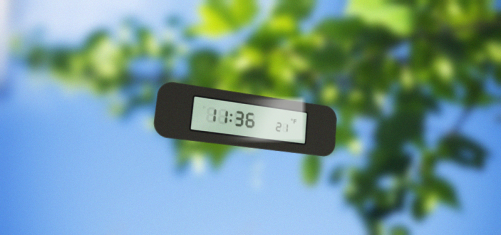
**11:36**
